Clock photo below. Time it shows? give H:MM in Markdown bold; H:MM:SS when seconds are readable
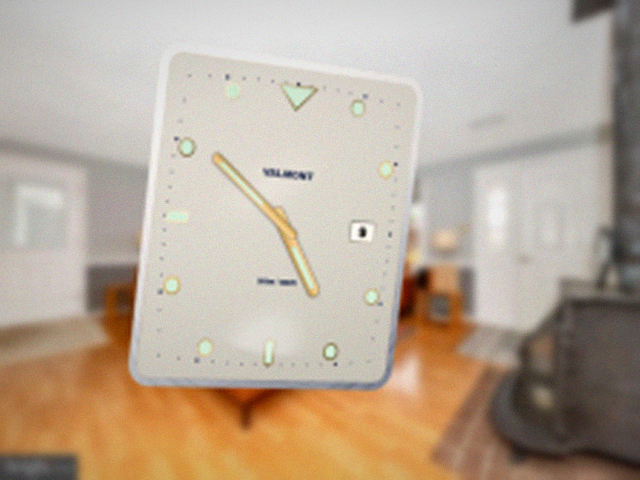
**4:51**
